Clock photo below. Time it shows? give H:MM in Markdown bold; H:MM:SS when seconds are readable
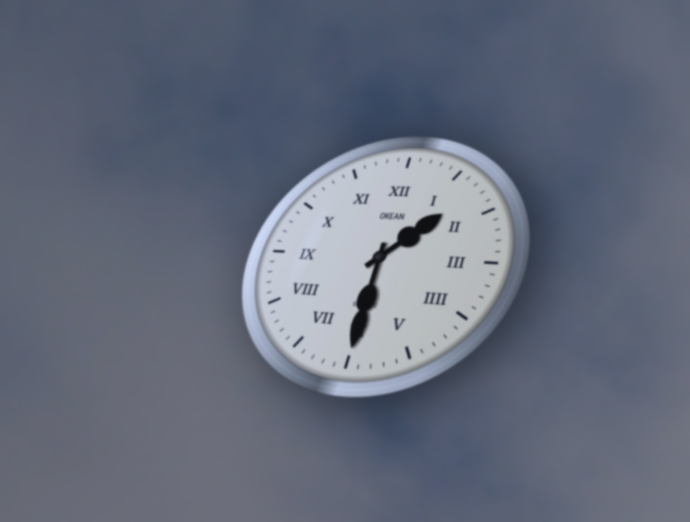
**1:30**
